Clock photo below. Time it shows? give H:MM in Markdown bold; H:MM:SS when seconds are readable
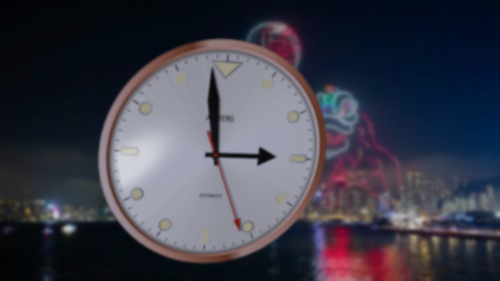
**2:58:26**
